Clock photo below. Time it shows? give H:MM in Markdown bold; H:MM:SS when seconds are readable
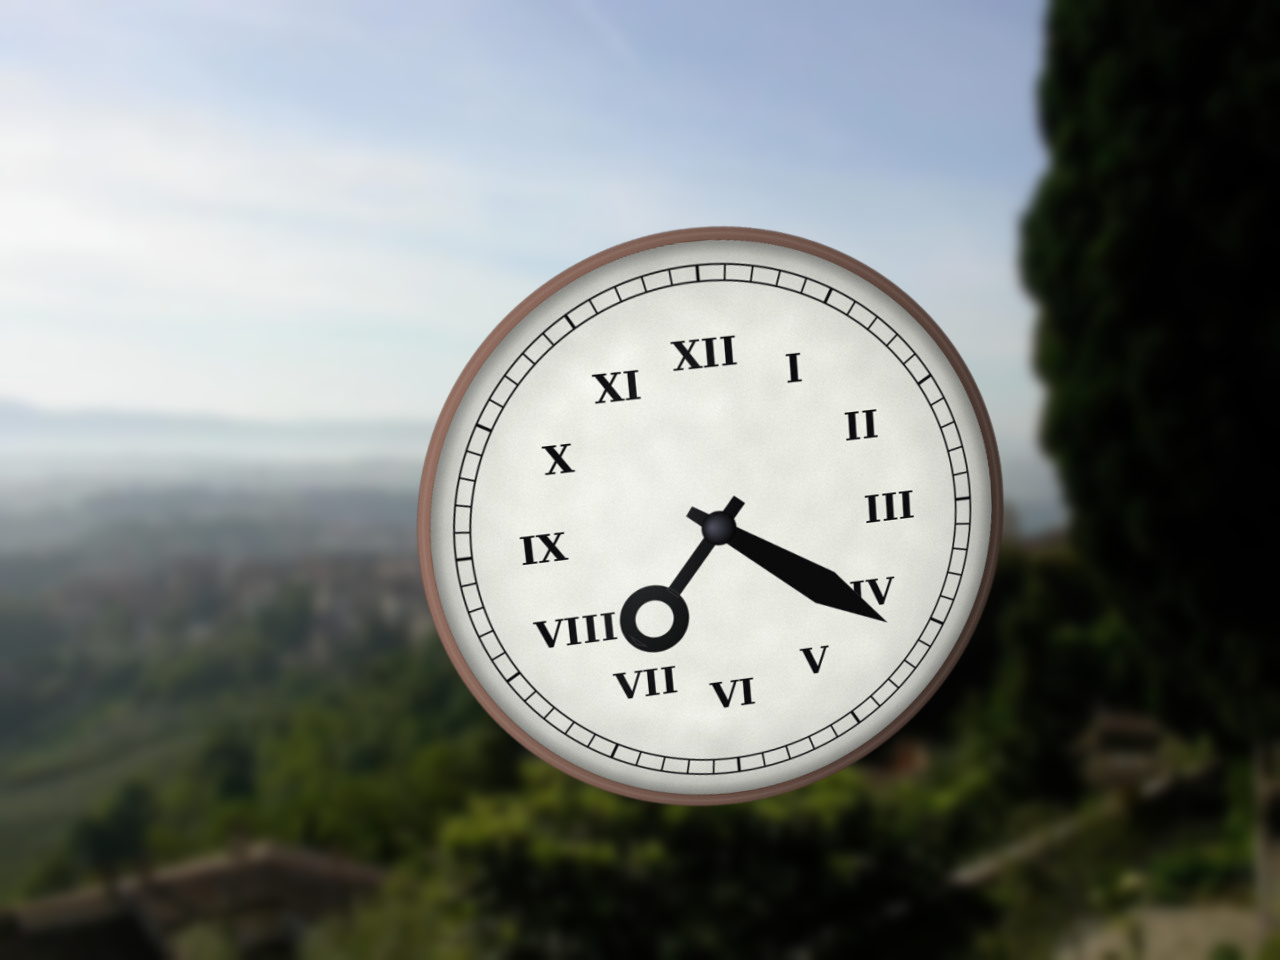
**7:21**
